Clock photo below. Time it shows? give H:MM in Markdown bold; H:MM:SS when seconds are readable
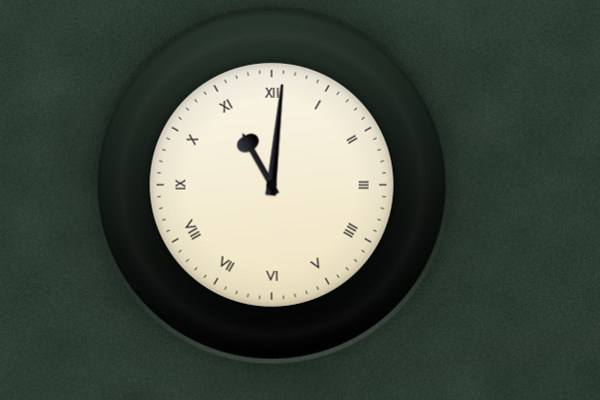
**11:01**
